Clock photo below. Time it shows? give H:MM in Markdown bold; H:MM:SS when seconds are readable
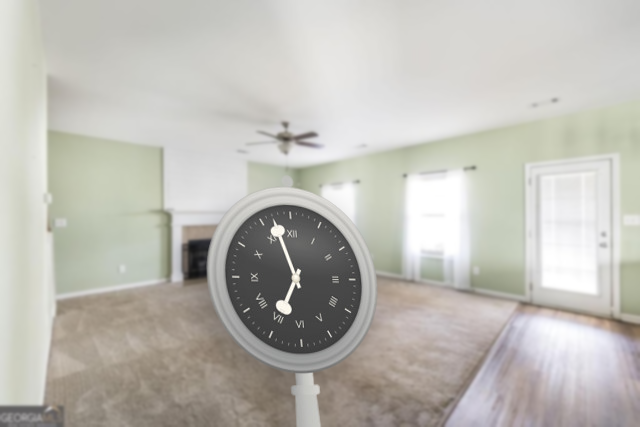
**6:57**
